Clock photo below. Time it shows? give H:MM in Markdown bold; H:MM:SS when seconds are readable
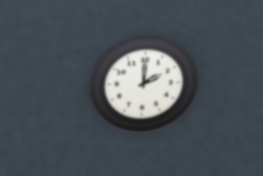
**2:00**
